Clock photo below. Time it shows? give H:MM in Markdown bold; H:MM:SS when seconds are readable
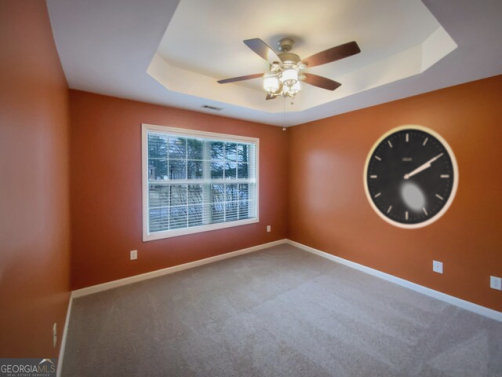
**2:10**
